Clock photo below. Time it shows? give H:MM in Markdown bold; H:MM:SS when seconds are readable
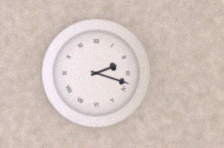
**2:18**
